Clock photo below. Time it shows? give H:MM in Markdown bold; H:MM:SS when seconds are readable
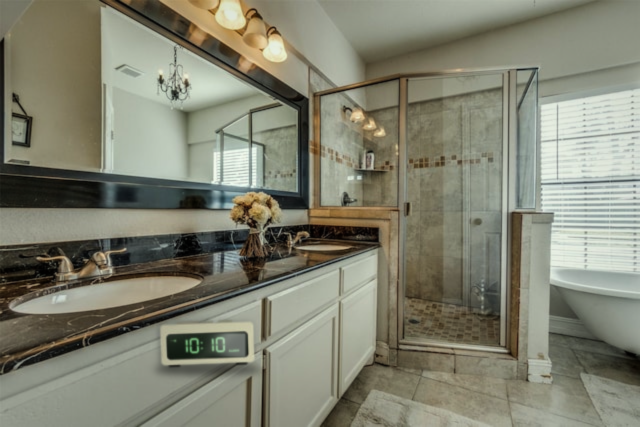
**10:10**
